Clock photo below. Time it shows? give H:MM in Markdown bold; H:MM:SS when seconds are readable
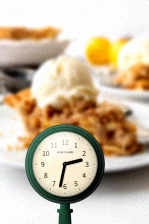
**2:32**
